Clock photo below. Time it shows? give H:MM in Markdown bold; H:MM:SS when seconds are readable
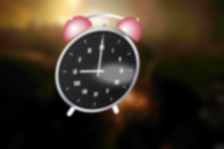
**9:00**
